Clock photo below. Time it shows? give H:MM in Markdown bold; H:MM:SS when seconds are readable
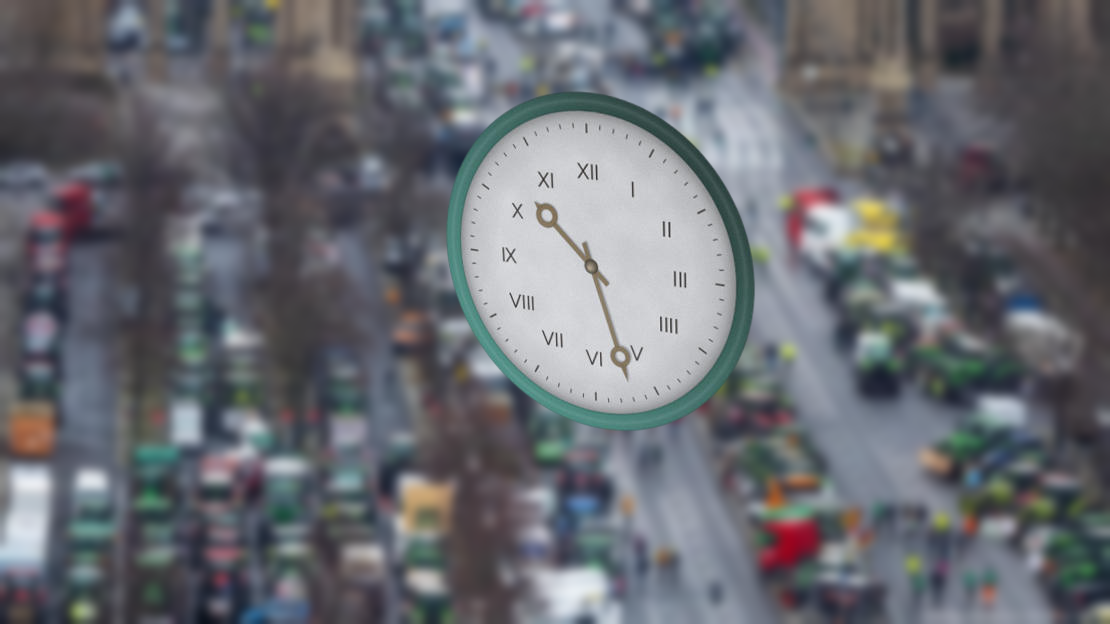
**10:27**
